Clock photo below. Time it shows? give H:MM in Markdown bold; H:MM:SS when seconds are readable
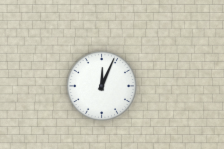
**12:04**
